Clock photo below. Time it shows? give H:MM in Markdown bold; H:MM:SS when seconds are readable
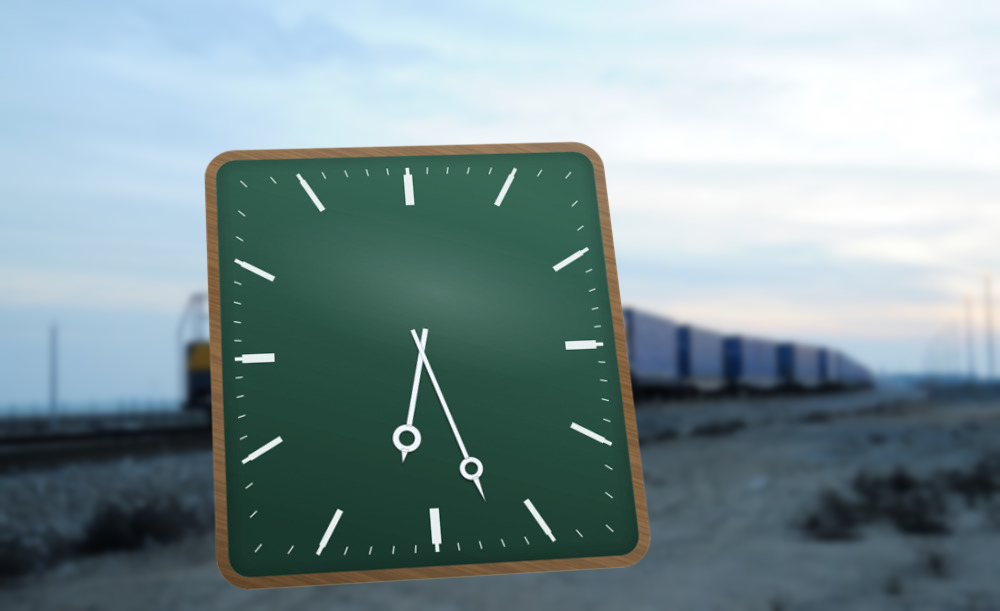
**6:27**
